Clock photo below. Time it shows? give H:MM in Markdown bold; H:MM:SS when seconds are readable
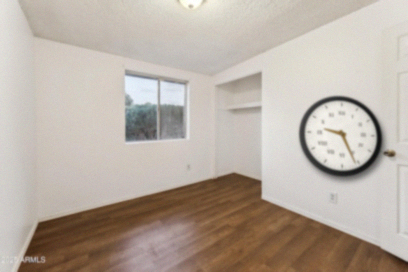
**9:26**
